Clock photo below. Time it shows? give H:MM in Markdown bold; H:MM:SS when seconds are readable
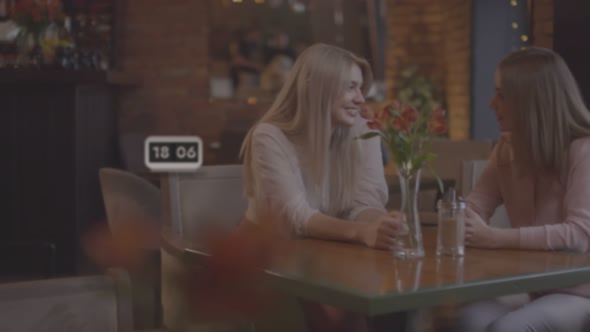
**18:06**
